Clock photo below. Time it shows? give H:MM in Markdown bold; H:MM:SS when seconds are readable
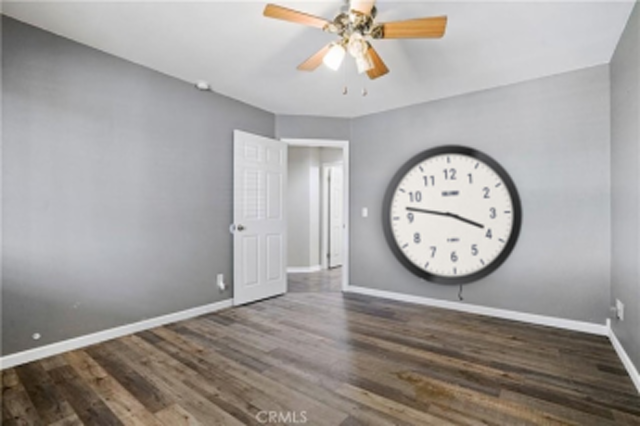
**3:47**
